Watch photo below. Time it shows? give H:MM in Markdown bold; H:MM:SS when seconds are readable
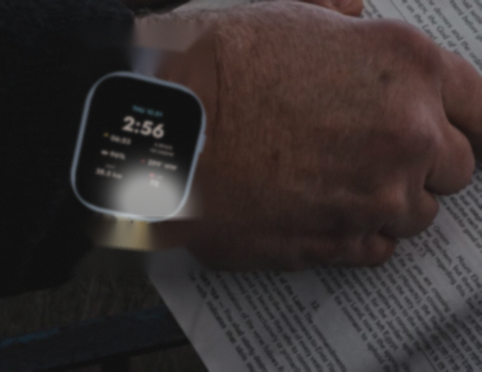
**2:56**
